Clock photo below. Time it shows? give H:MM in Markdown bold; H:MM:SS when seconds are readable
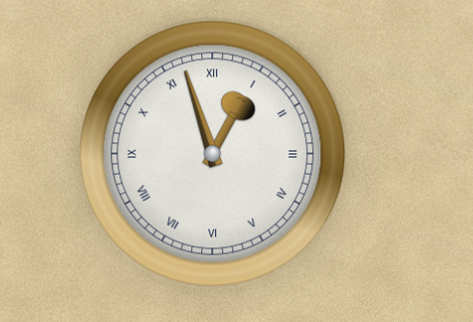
**12:57**
